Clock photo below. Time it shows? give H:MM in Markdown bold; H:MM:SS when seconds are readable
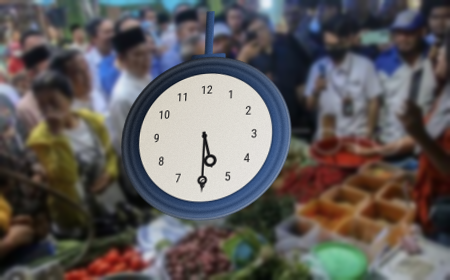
**5:30**
